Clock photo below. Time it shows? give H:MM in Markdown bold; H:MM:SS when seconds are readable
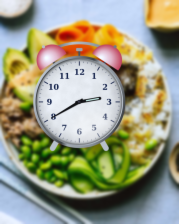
**2:40**
